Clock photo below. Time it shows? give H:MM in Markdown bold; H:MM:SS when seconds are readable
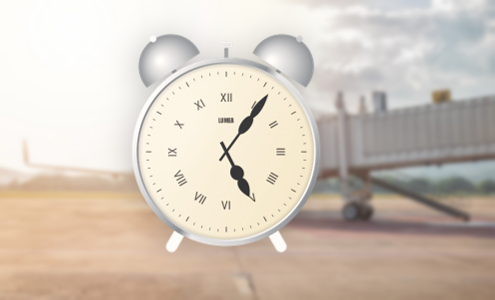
**5:06**
